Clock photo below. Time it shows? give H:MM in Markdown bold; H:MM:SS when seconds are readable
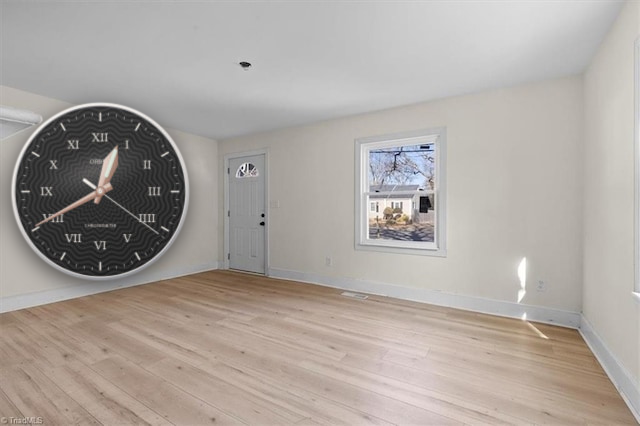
**12:40:21**
